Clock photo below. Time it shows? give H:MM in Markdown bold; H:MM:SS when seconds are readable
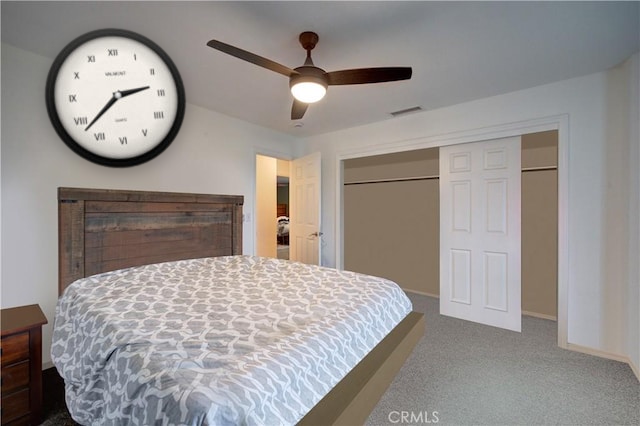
**2:38**
